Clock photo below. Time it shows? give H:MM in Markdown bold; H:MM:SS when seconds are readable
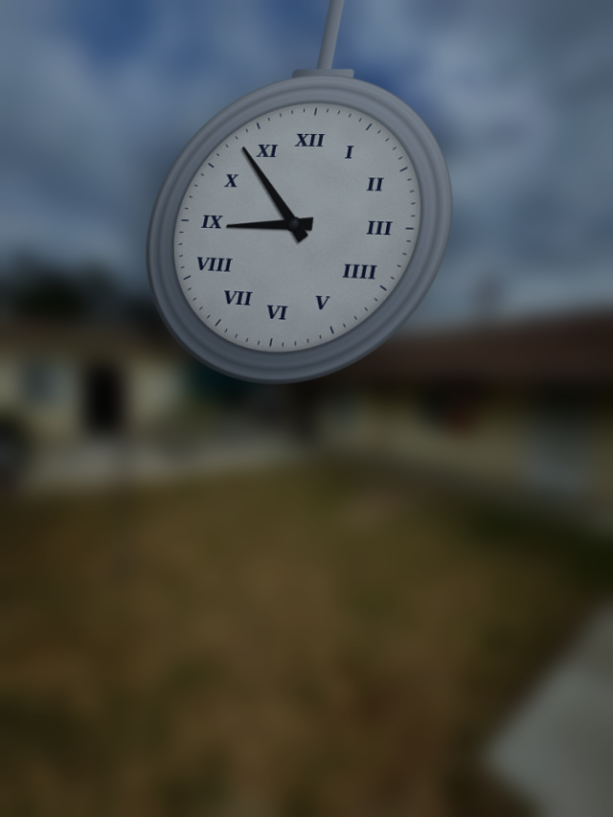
**8:53**
